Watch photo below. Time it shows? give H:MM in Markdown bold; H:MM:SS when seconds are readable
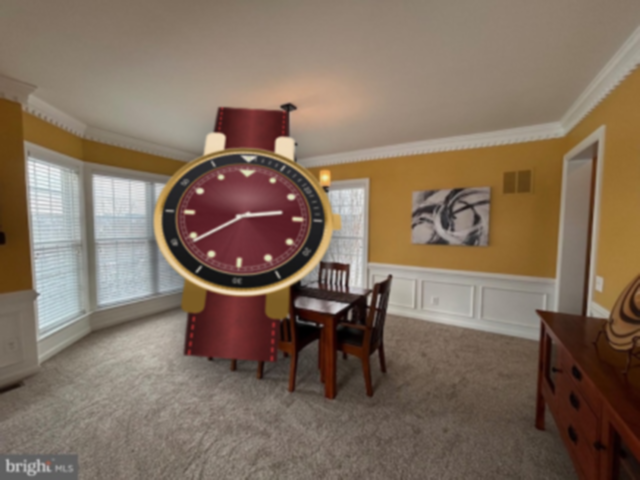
**2:39**
